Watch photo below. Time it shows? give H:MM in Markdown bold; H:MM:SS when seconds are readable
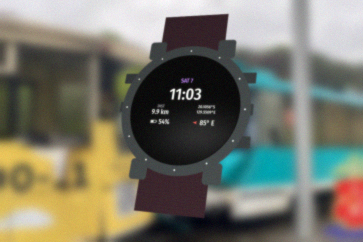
**11:03**
